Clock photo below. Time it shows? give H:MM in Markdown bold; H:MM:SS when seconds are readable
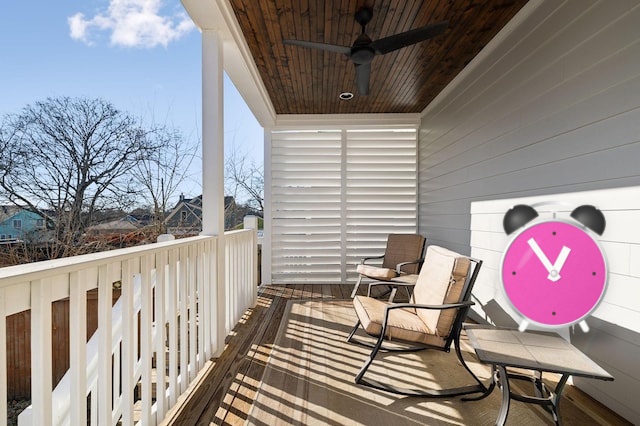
**12:54**
